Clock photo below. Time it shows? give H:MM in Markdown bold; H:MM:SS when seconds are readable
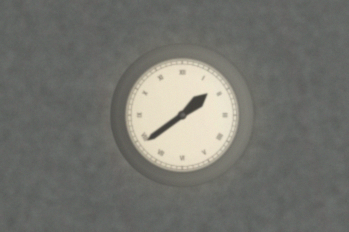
**1:39**
